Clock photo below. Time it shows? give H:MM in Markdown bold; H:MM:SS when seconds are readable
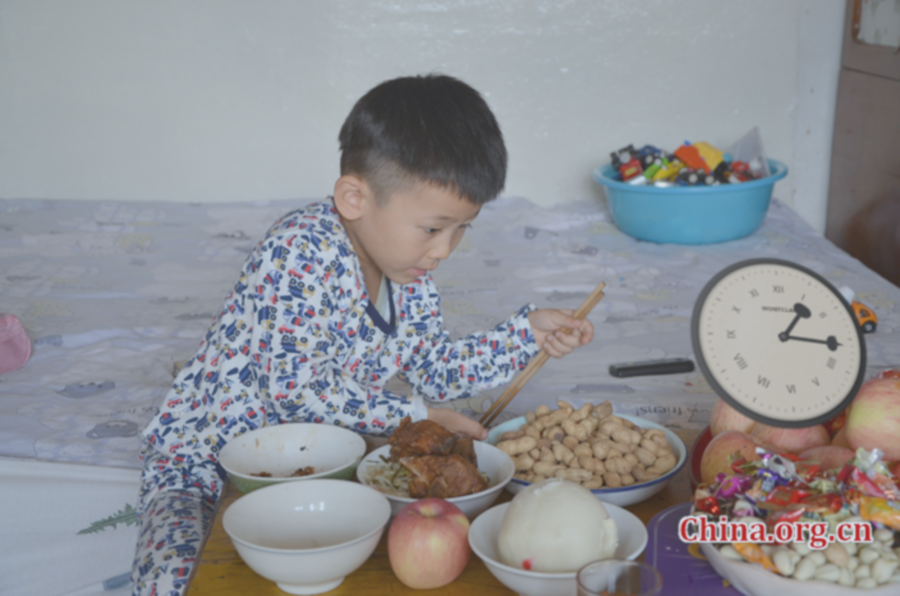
**1:16**
